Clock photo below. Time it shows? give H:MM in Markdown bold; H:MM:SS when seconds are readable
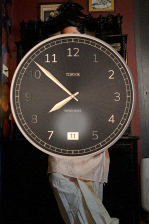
**7:52**
